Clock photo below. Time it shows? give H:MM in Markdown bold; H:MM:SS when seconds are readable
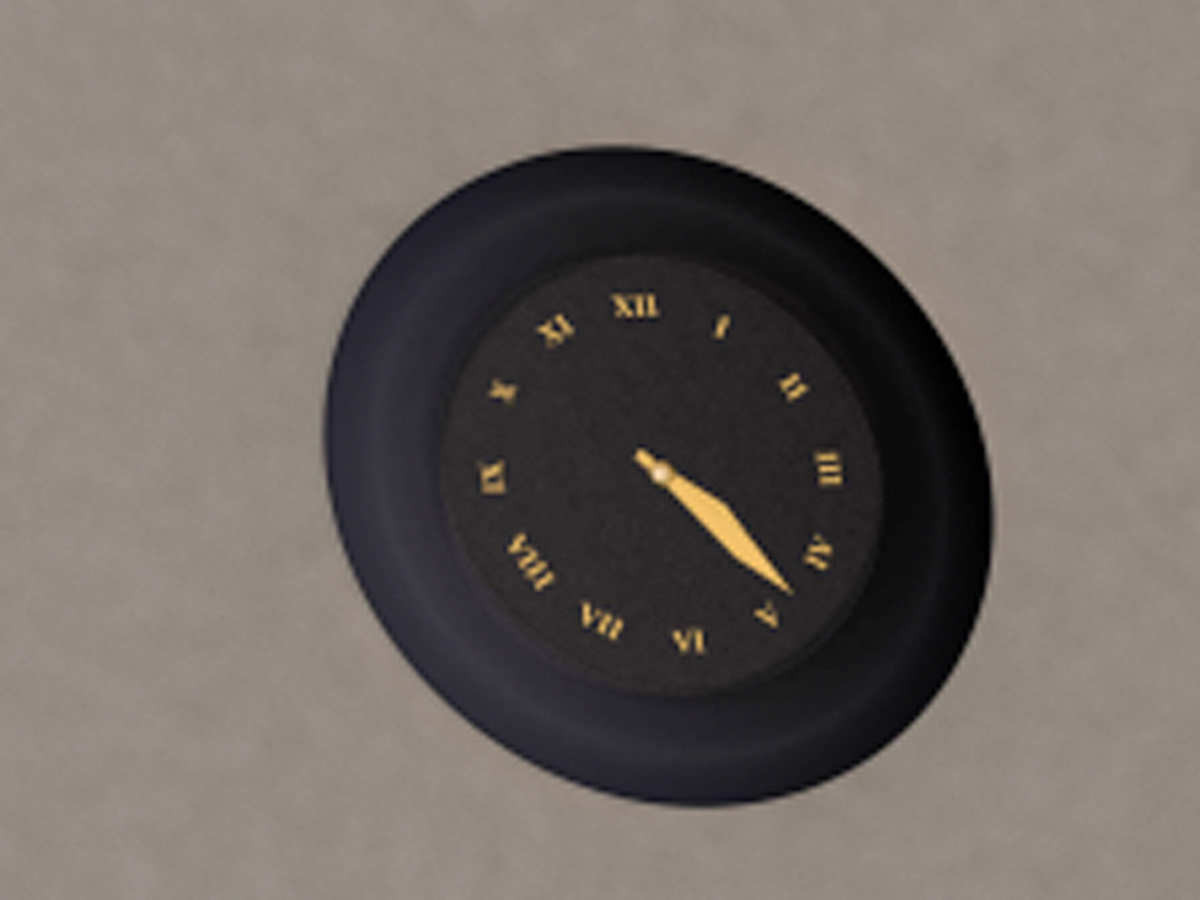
**4:23**
